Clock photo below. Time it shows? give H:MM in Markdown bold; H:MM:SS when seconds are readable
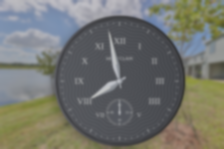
**7:58**
